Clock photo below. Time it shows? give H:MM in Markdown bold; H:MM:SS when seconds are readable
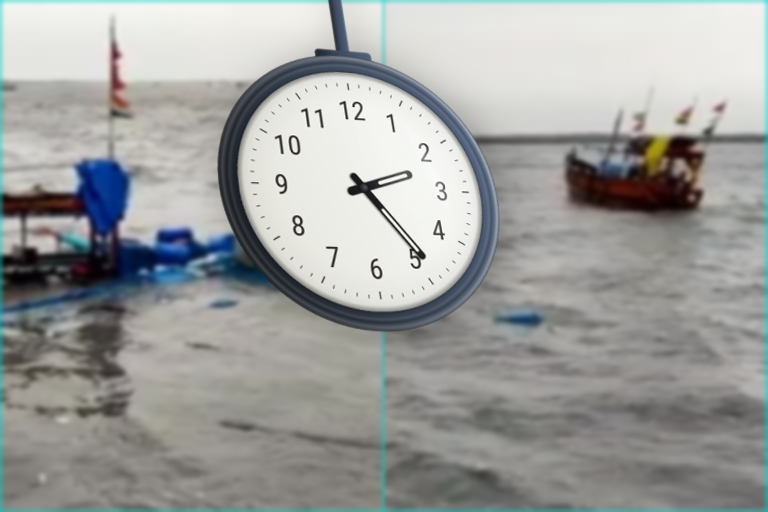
**2:24**
